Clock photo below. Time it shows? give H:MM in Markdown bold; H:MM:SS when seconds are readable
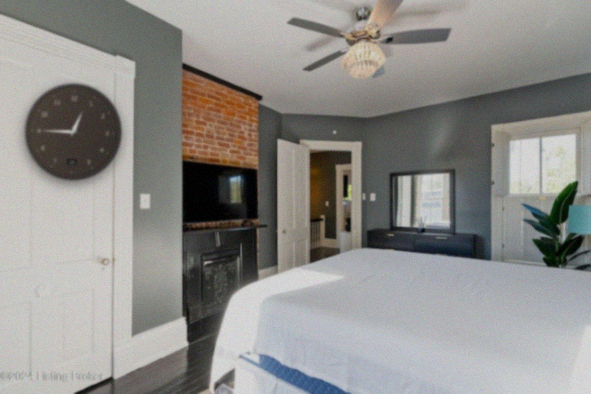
**12:45**
